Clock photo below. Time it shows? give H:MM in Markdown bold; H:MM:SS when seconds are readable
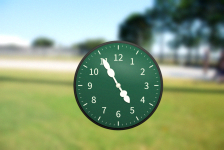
**4:55**
